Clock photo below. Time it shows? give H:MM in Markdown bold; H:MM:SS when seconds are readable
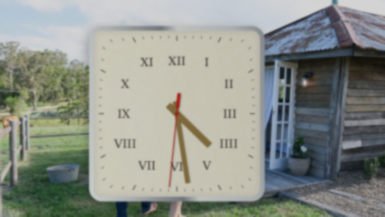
**4:28:31**
